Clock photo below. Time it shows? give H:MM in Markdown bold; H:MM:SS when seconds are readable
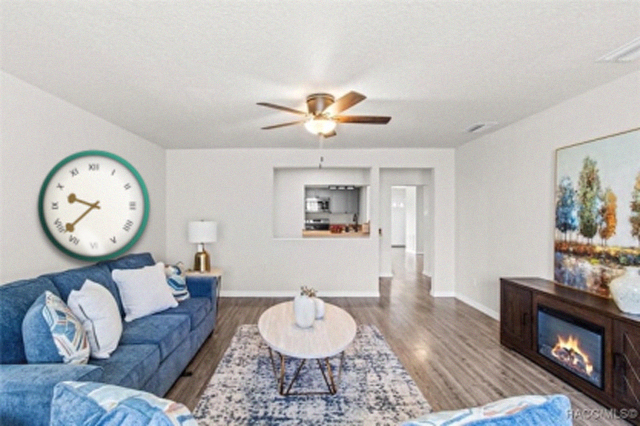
**9:38**
